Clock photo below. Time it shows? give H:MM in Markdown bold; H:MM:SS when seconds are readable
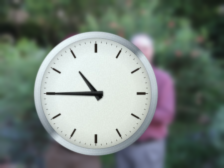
**10:45**
